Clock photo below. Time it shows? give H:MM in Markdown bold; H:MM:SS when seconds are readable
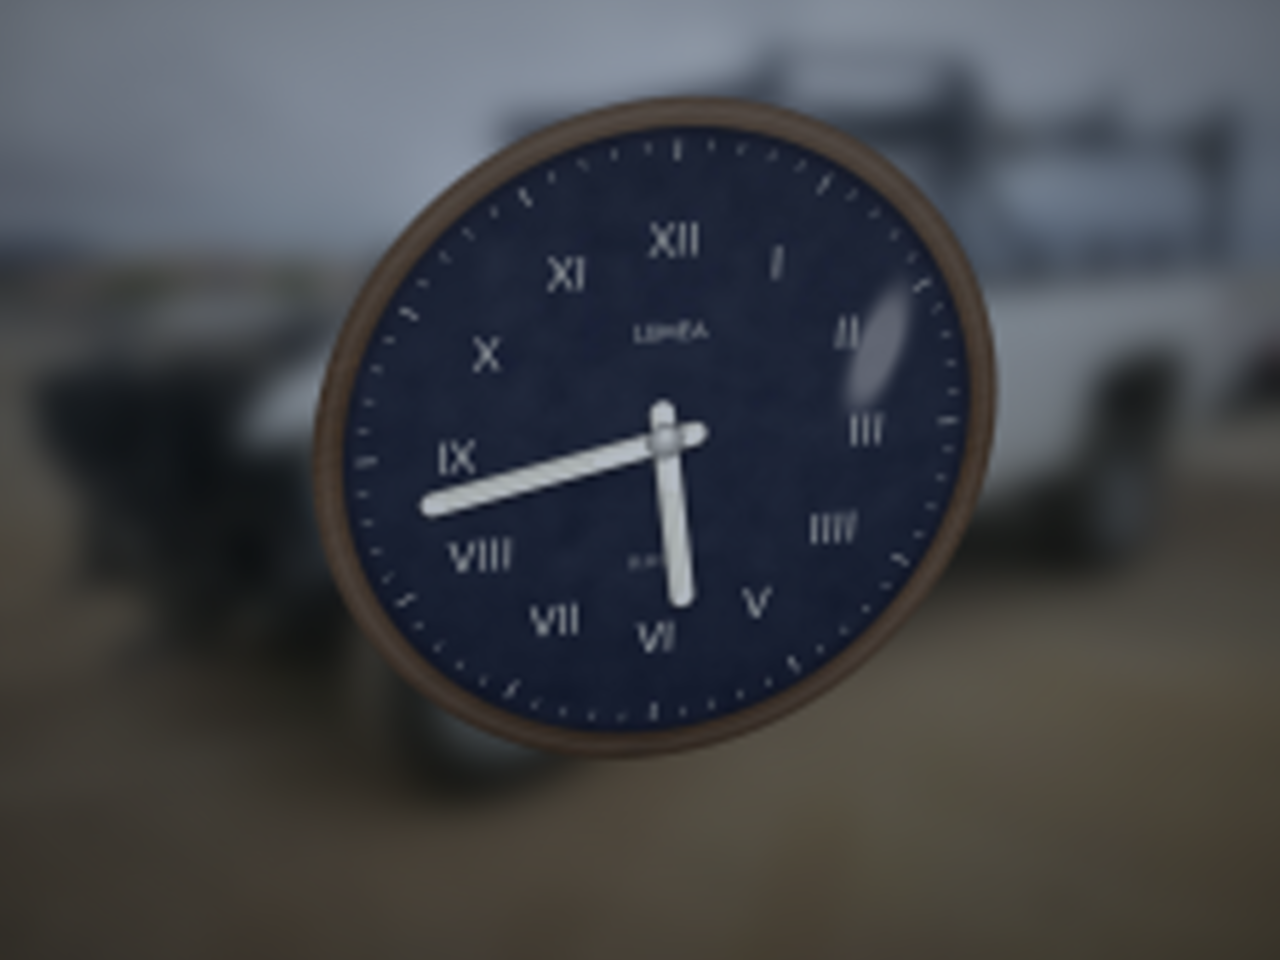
**5:43**
